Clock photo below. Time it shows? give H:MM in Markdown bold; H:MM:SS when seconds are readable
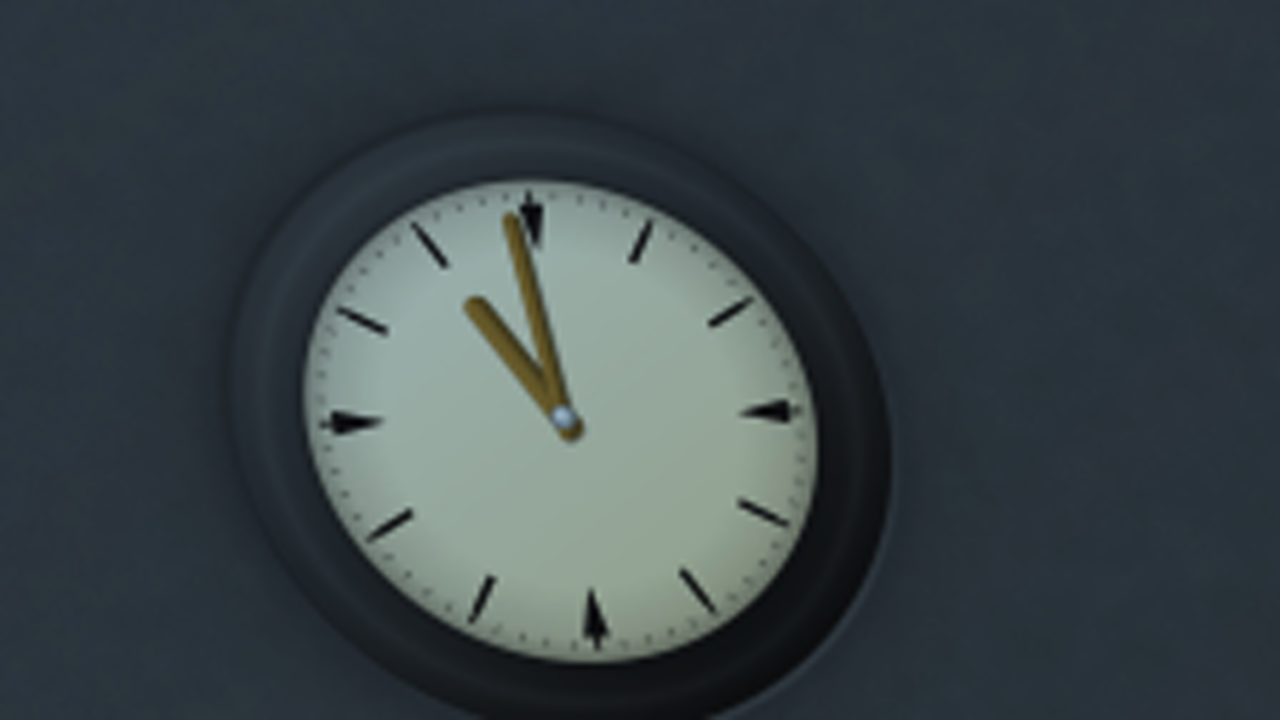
**10:59**
